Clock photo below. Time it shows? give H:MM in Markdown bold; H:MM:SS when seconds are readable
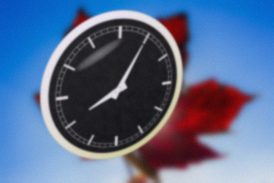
**8:05**
